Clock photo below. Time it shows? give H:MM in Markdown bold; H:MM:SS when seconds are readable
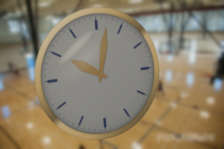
**10:02**
